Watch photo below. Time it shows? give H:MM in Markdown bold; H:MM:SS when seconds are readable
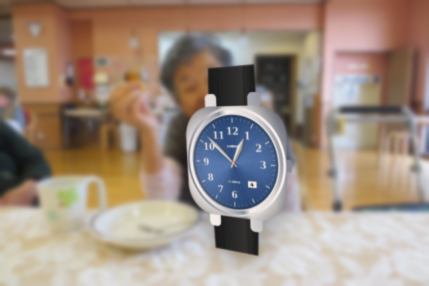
**12:52**
